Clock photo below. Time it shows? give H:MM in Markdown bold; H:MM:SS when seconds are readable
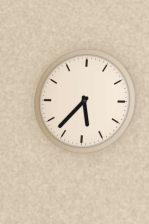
**5:37**
